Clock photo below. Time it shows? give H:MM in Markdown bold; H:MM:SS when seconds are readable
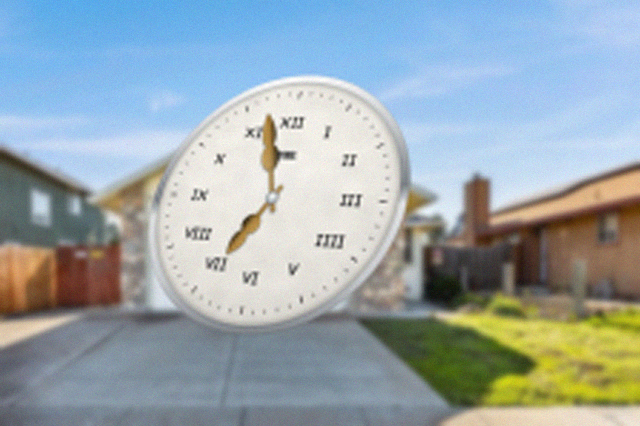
**6:57**
